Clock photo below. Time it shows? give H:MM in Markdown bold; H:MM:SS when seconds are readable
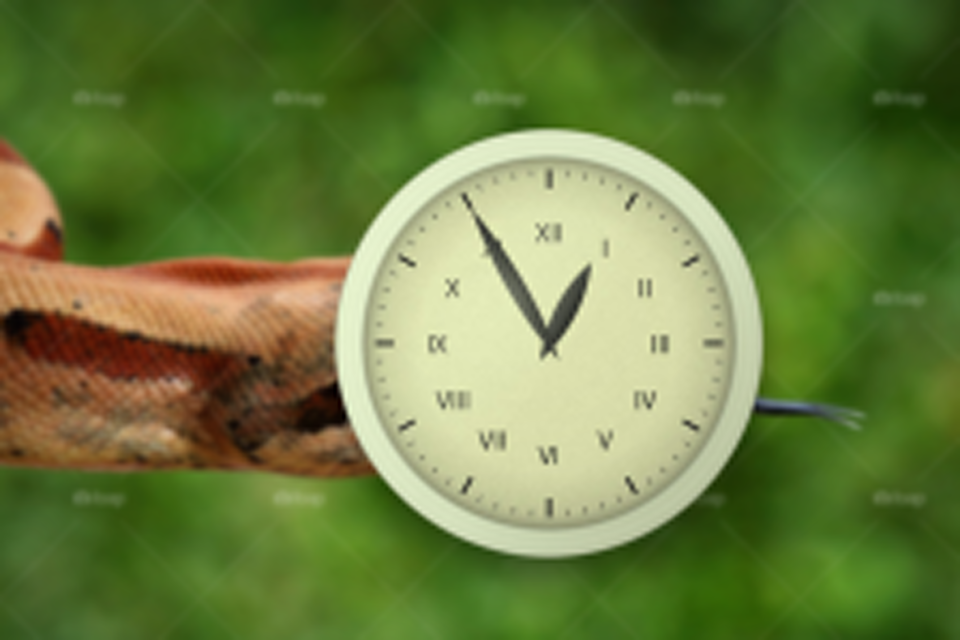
**12:55**
